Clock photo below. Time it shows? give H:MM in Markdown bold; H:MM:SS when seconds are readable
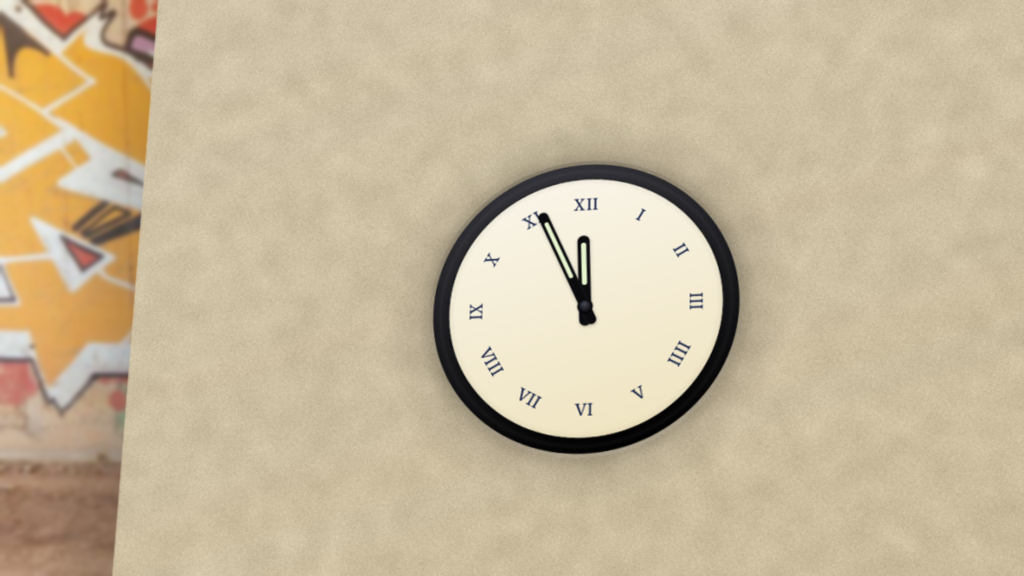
**11:56**
